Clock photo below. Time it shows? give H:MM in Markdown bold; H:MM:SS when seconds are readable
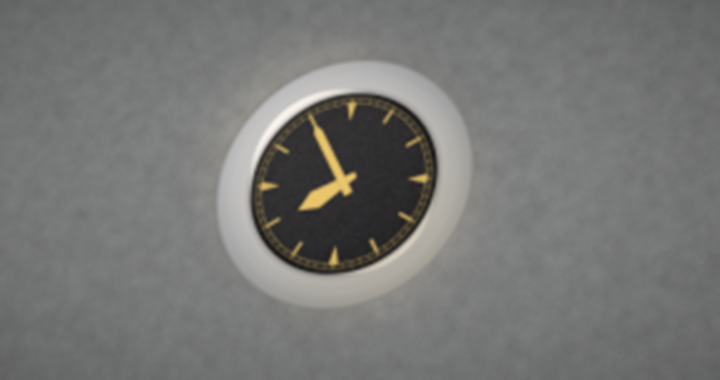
**7:55**
